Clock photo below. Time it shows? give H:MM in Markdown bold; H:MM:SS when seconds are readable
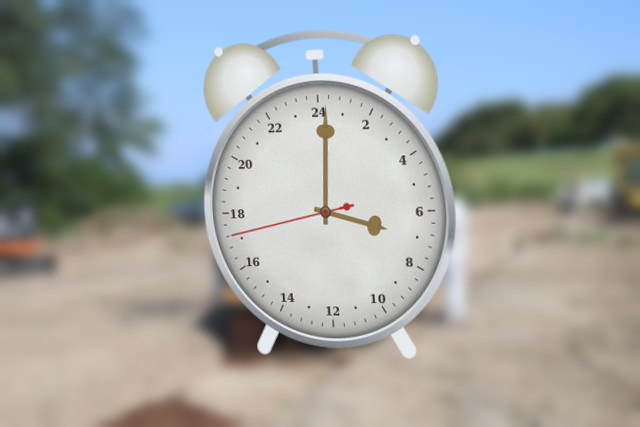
**7:00:43**
